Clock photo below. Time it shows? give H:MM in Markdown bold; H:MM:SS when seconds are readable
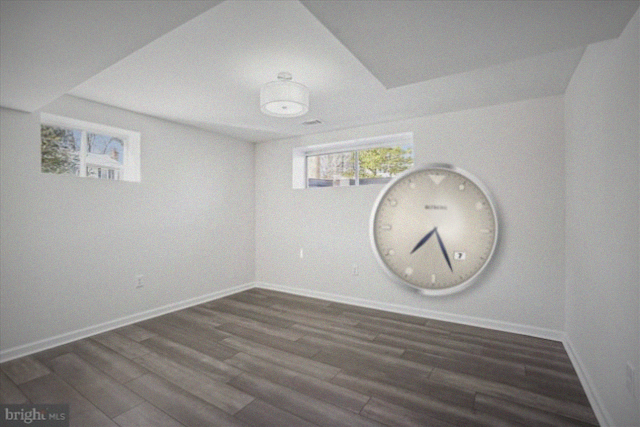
**7:26**
